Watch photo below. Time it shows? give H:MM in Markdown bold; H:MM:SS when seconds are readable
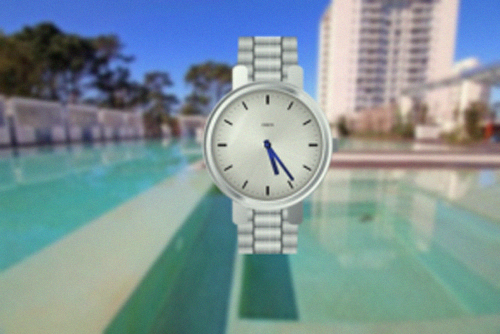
**5:24**
